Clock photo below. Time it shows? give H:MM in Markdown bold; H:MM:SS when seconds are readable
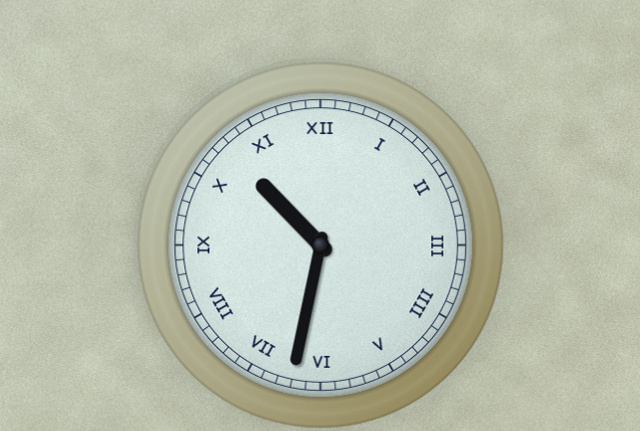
**10:32**
